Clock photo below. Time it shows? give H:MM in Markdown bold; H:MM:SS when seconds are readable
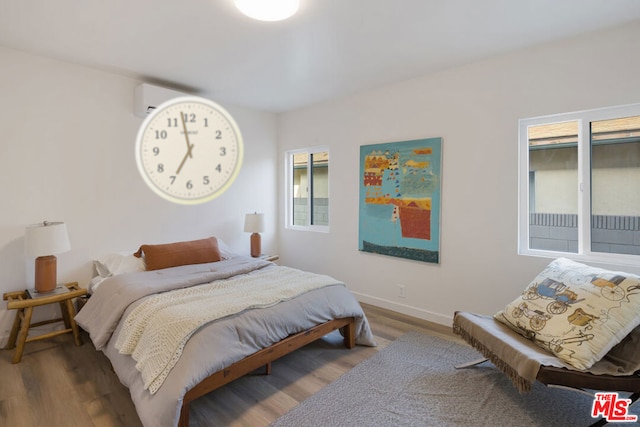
**6:58**
